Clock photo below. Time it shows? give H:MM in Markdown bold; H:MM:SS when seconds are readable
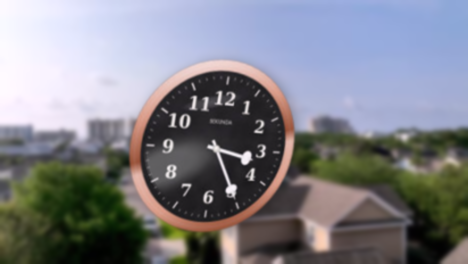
**3:25**
